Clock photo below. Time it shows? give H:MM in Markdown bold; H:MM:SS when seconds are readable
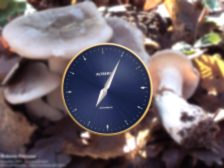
**7:05**
